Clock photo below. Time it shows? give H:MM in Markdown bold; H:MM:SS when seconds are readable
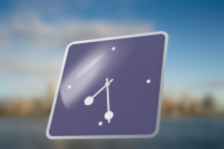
**7:28**
